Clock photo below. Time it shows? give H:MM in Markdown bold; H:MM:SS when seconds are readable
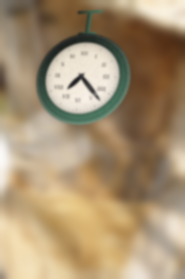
**7:23**
